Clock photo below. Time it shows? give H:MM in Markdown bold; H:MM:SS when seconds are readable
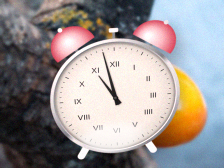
**10:58**
